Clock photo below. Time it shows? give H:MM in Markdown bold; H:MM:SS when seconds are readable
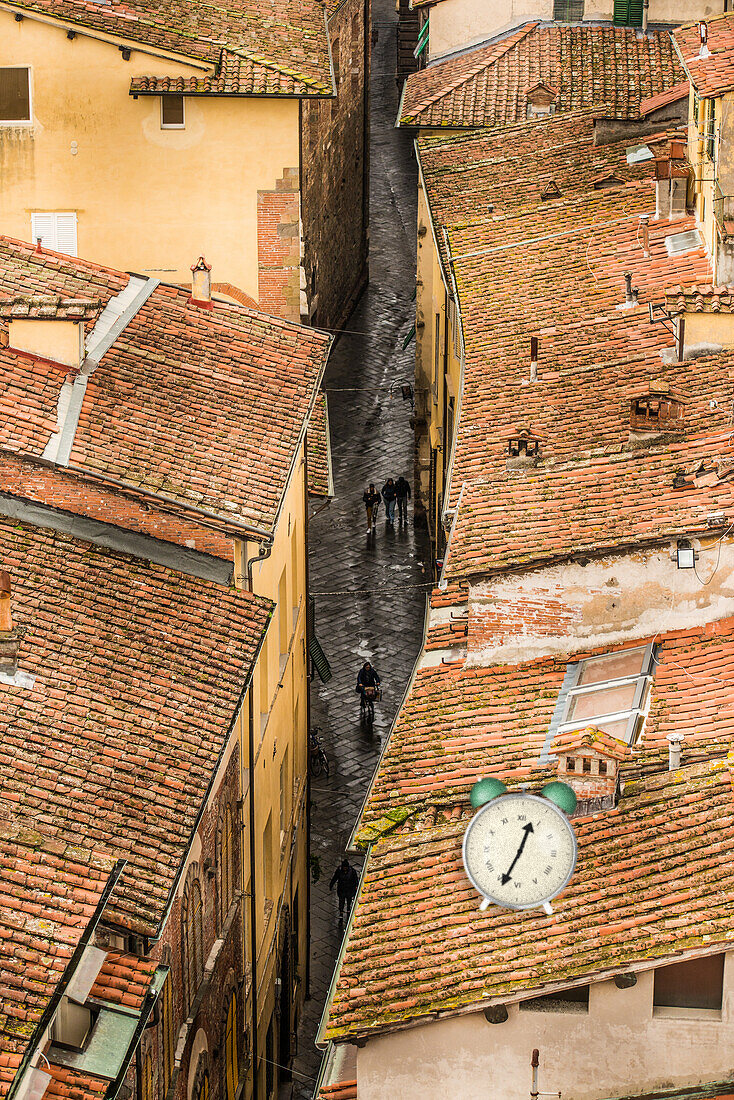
**12:34**
